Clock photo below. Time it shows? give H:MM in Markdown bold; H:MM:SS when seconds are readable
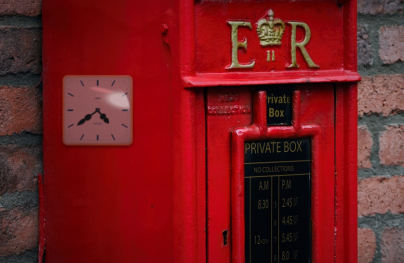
**4:39**
